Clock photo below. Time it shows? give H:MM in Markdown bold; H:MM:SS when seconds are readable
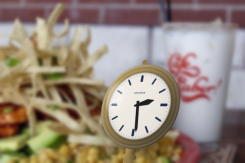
**2:29**
